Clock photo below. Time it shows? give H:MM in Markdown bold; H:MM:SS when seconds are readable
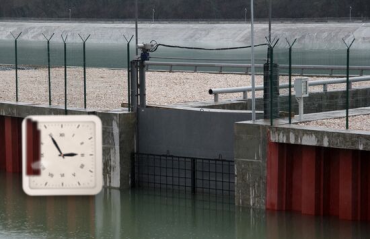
**2:55**
